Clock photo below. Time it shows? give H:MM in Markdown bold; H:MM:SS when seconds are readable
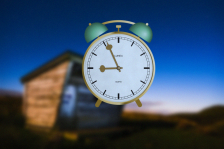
**8:56**
